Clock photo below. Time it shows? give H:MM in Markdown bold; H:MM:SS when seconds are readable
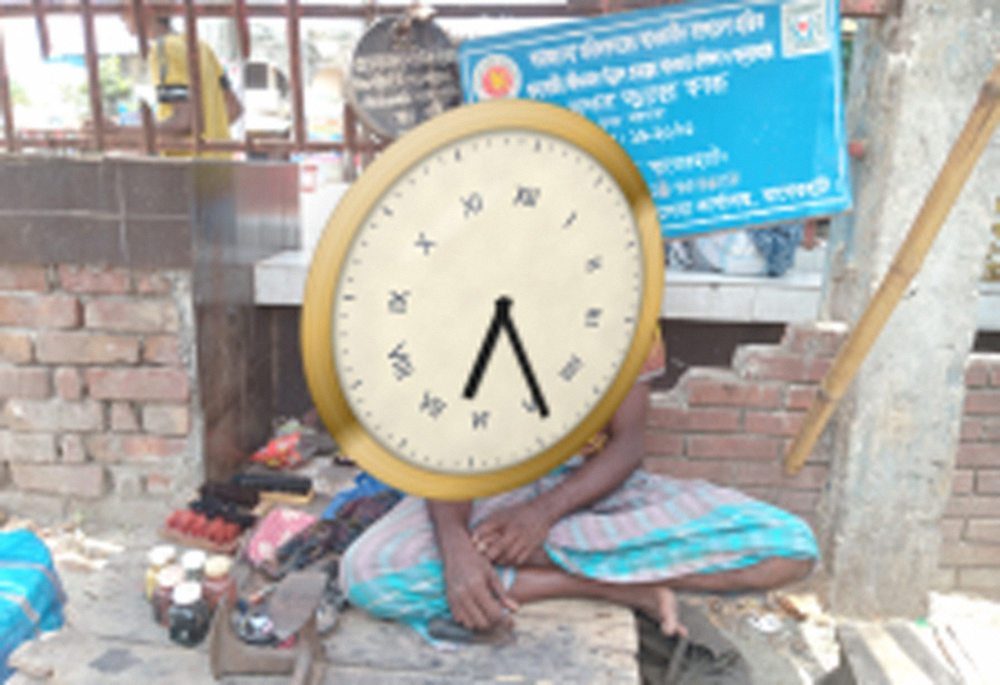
**6:24**
